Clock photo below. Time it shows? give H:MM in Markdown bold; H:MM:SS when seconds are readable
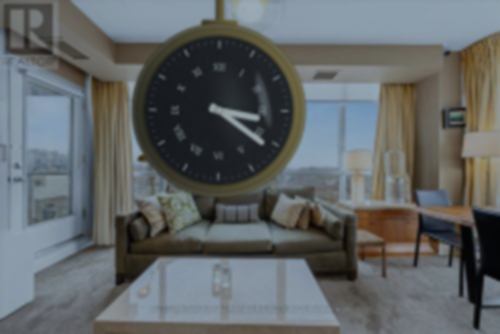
**3:21**
